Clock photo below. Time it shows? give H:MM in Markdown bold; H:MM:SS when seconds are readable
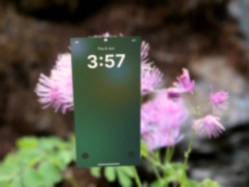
**3:57**
